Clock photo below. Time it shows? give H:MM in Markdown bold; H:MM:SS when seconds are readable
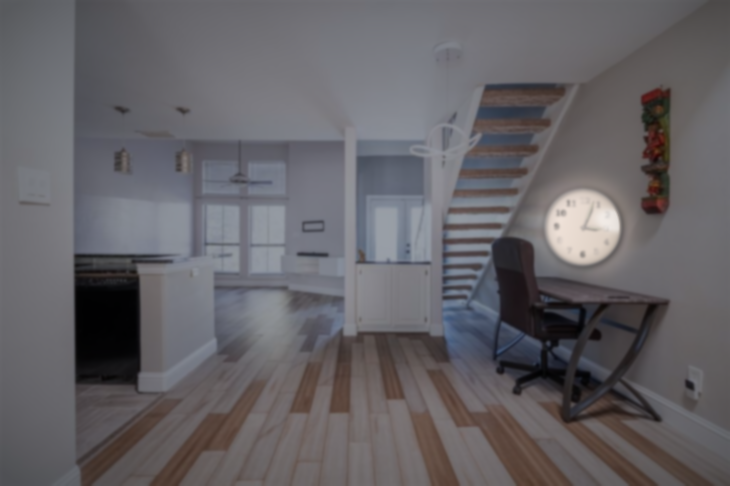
**3:03**
